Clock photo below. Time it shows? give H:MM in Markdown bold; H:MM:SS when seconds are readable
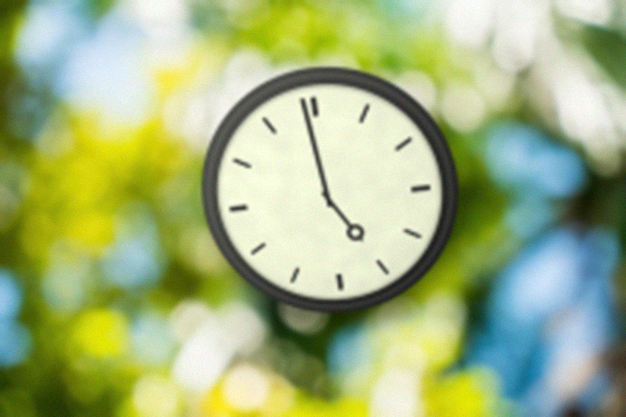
**4:59**
